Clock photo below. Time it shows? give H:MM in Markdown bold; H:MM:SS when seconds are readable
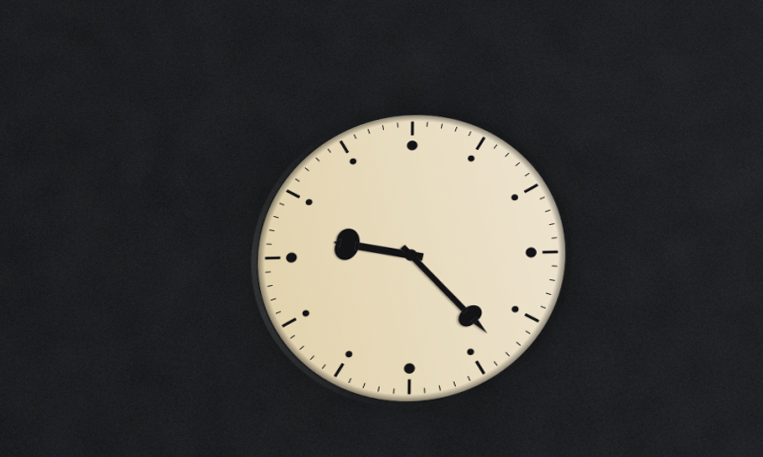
**9:23**
